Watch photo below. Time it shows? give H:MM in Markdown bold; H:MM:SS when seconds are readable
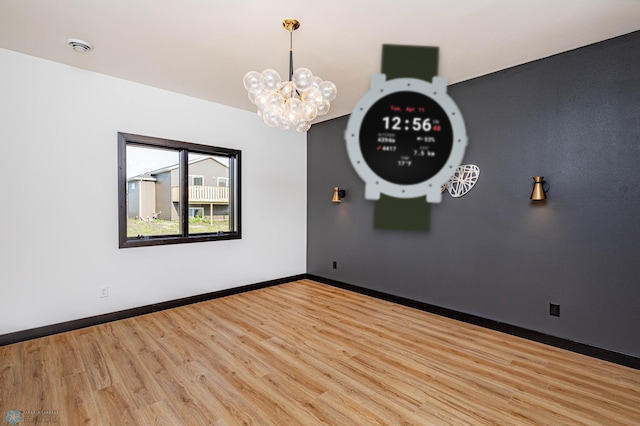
**12:56**
